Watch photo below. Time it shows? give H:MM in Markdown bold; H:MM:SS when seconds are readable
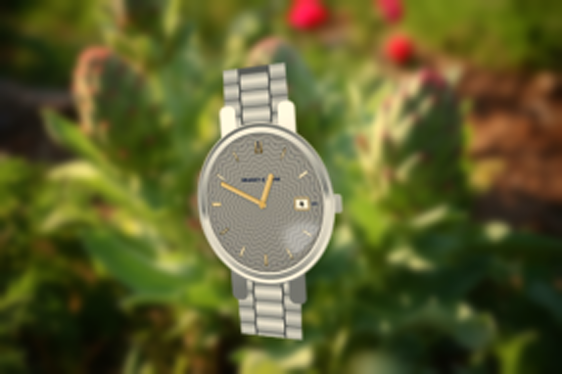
**12:49**
